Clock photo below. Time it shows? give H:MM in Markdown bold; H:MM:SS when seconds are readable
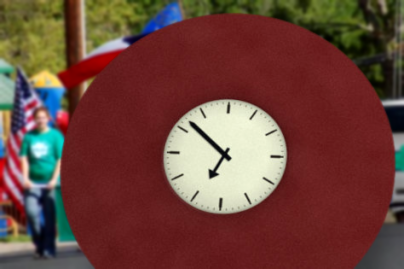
**6:52**
